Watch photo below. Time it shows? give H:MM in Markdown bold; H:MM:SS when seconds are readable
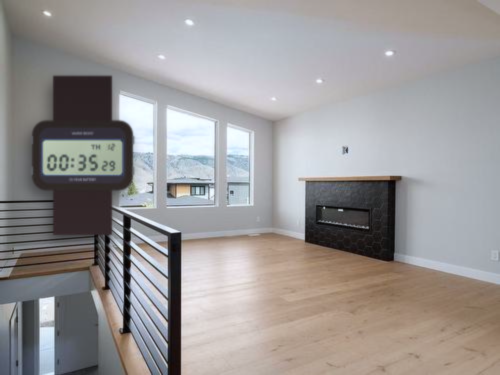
**0:35:29**
